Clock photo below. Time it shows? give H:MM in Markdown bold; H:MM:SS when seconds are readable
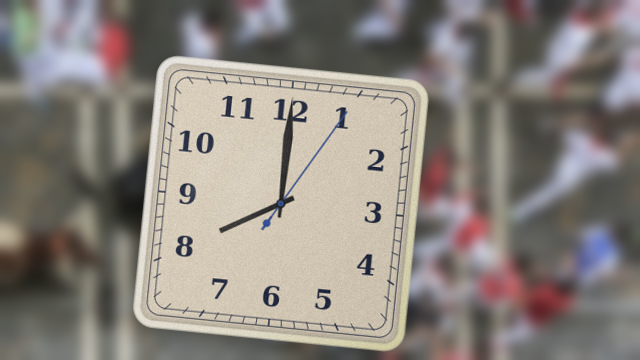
**8:00:05**
